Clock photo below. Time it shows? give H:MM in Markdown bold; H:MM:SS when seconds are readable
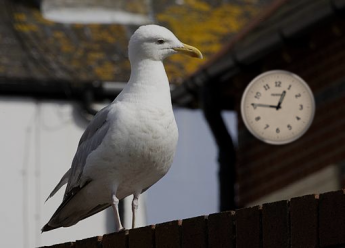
**12:46**
